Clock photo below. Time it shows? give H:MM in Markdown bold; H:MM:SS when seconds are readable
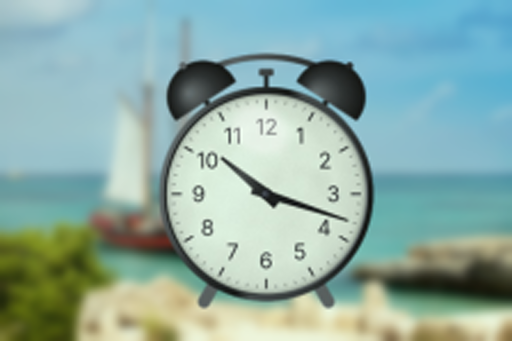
**10:18**
